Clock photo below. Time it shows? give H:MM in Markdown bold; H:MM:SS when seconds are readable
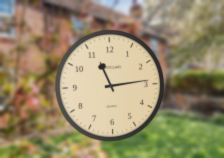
**11:14**
